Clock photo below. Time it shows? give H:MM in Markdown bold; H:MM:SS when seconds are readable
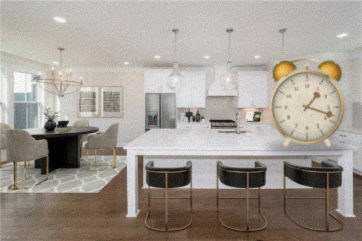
**1:18**
